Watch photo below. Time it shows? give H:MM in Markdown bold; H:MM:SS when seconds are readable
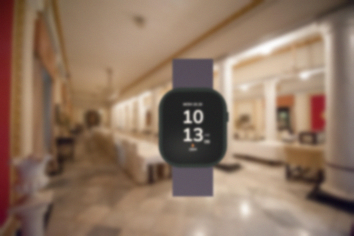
**10:13**
